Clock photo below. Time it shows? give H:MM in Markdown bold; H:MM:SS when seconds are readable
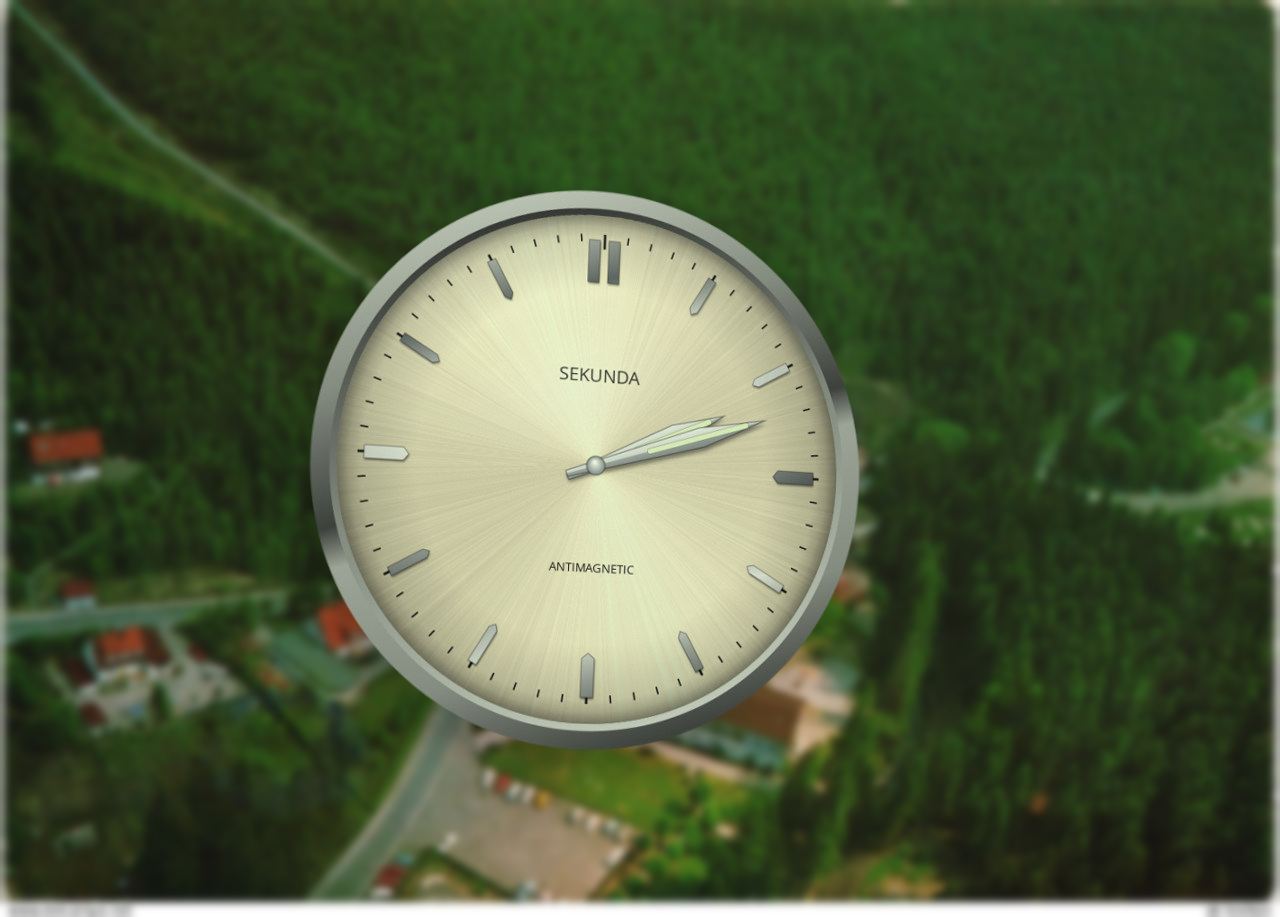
**2:12**
